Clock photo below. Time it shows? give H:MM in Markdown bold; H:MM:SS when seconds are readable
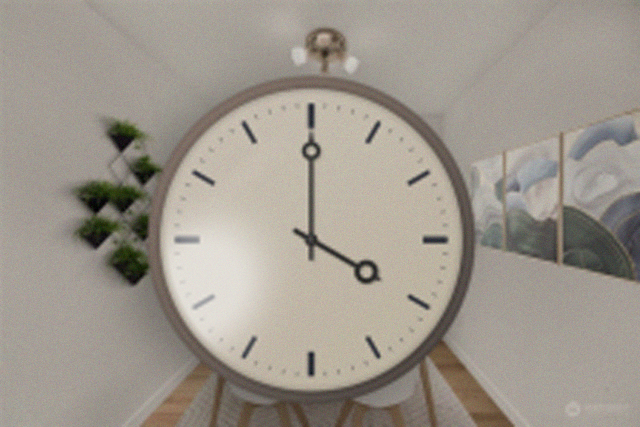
**4:00**
